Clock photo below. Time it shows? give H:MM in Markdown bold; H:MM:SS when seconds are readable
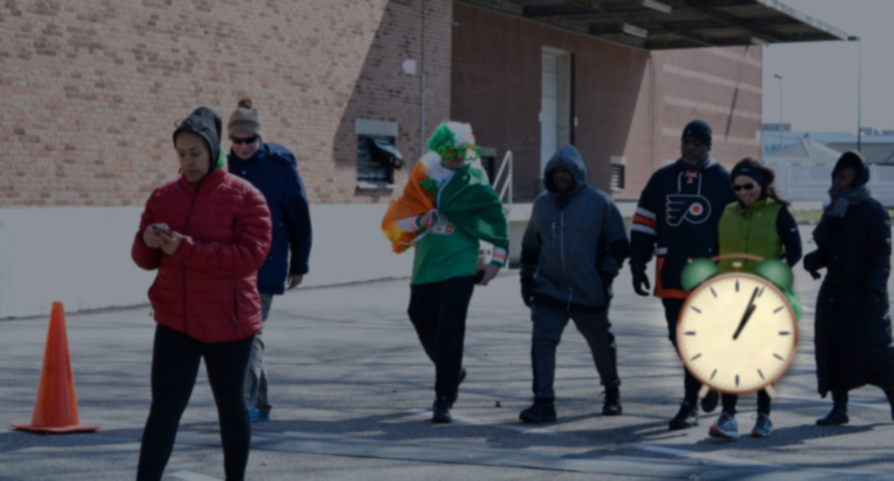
**1:04**
